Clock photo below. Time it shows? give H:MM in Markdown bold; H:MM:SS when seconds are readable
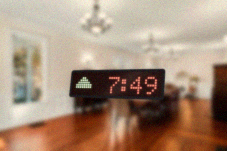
**7:49**
